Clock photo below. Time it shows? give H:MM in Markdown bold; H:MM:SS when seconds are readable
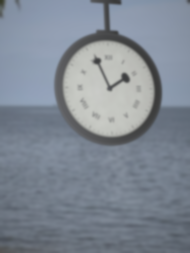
**1:56**
